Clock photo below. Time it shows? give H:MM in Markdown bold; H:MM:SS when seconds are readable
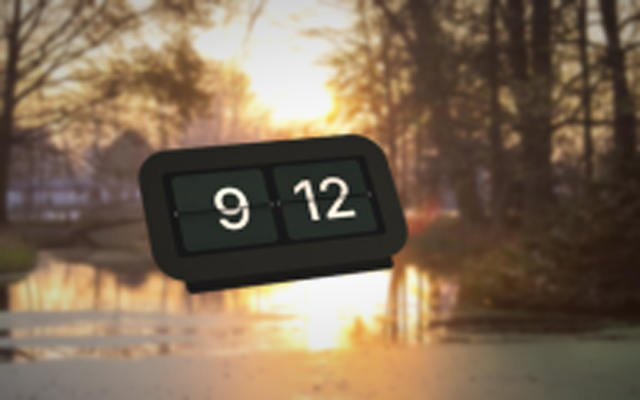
**9:12**
